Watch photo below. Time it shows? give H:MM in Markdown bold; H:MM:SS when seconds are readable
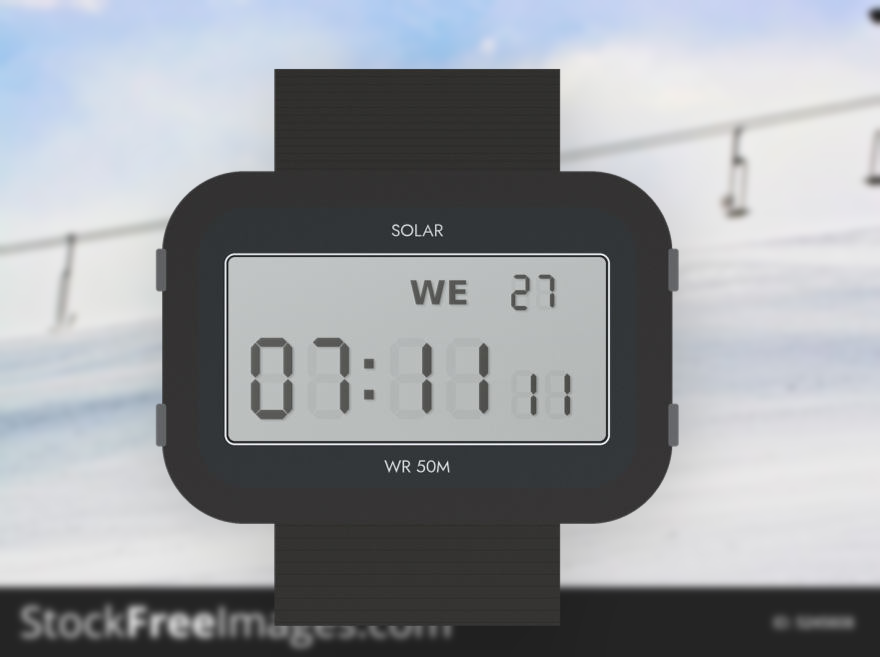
**7:11:11**
